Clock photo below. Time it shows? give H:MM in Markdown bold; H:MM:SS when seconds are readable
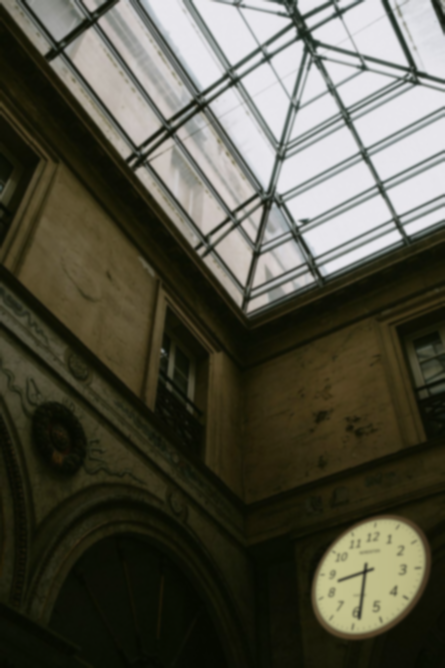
**8:29**
